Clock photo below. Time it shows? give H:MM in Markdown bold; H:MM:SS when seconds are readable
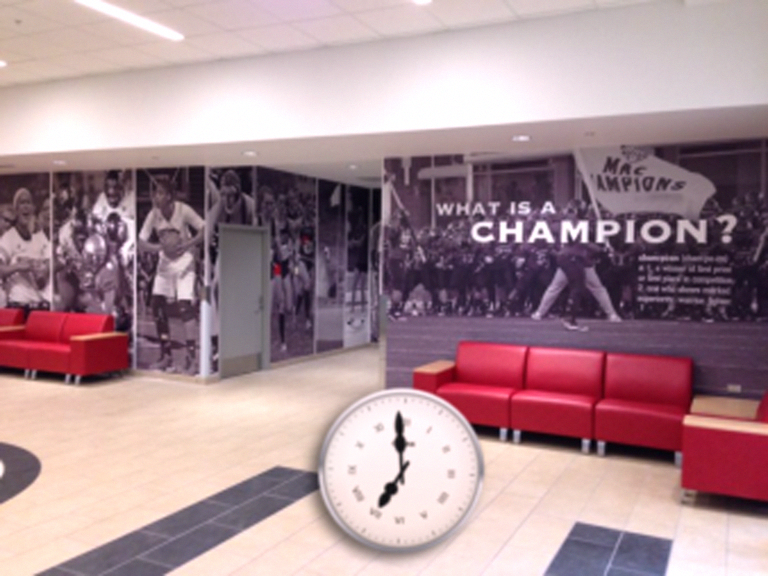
**6:59**
